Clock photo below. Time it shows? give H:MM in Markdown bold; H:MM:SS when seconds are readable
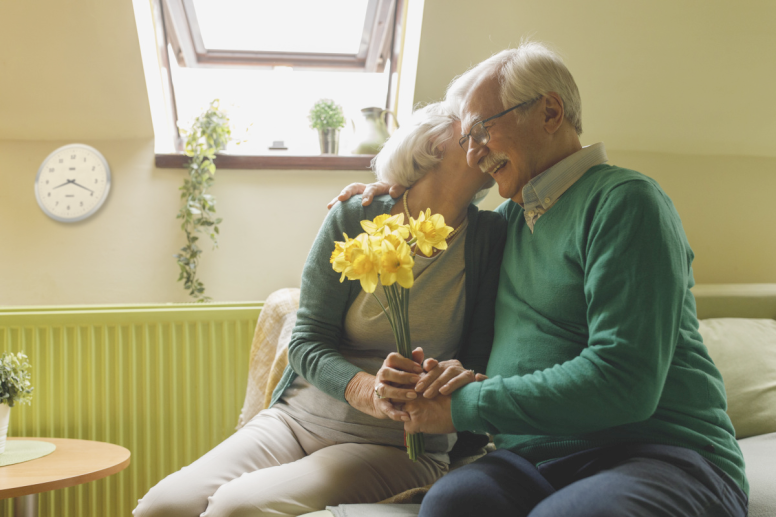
**8:19**
